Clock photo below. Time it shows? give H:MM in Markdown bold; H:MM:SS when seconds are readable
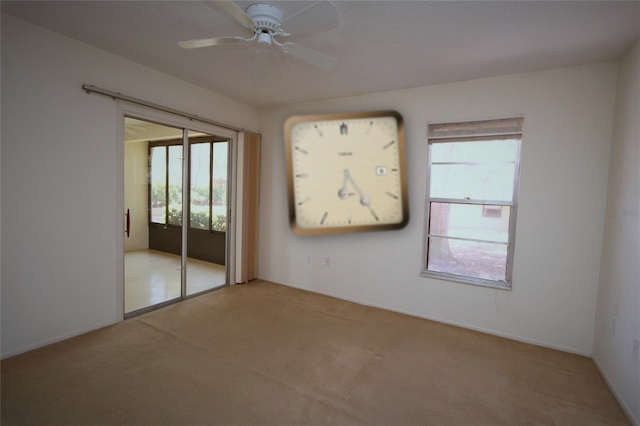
**6:25**
